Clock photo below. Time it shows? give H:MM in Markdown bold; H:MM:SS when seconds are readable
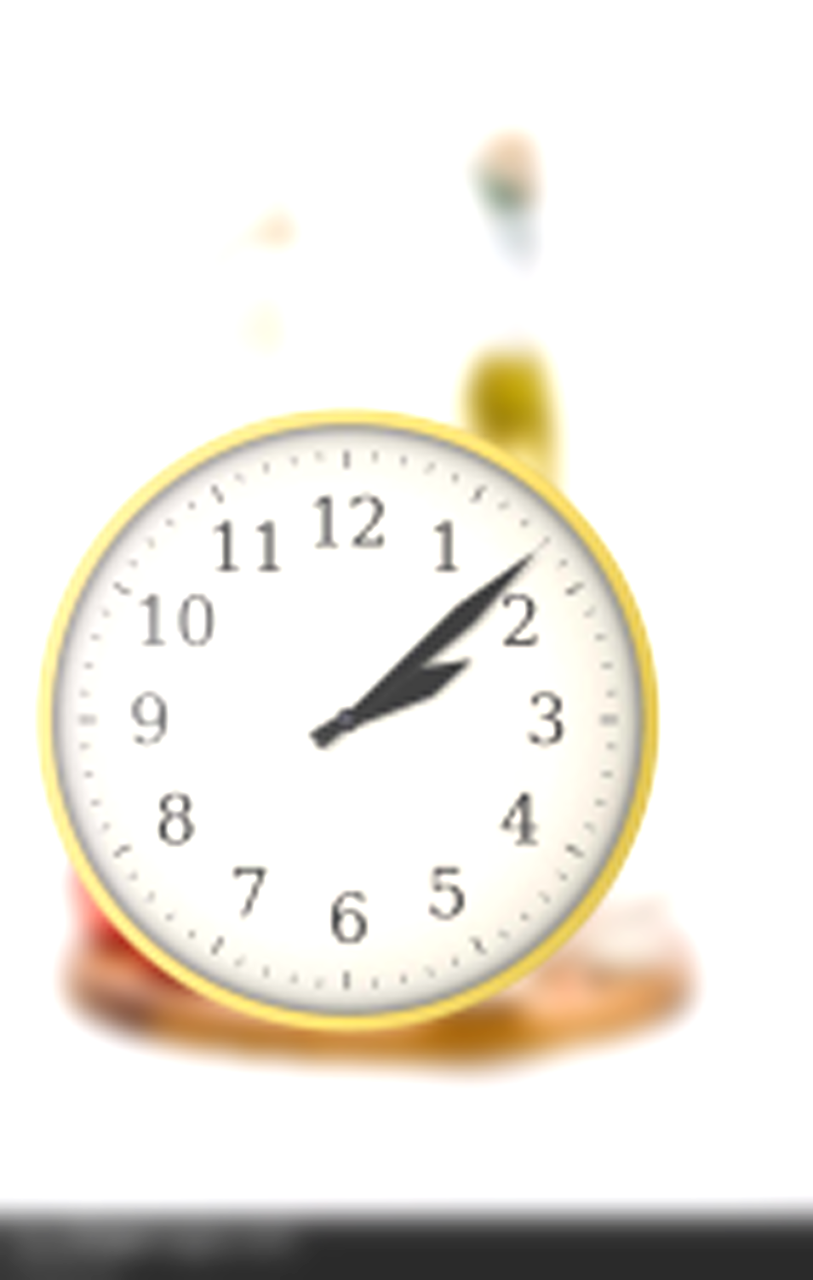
**2:08**
